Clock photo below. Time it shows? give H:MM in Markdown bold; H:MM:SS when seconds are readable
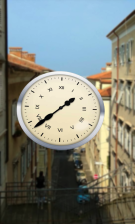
**1:38**
